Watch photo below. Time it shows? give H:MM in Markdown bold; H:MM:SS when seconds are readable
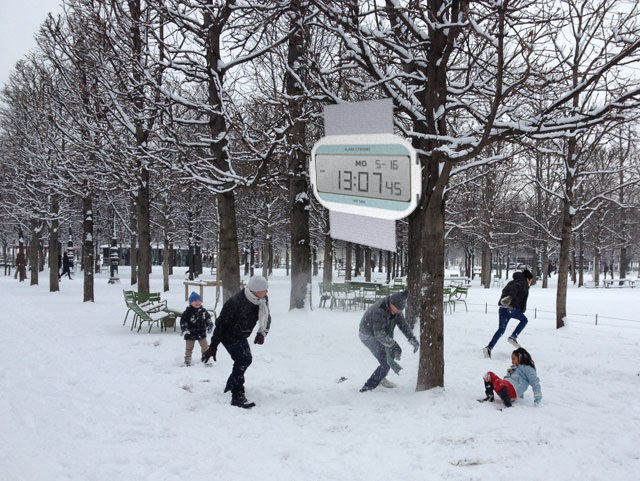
**13:07:45**
